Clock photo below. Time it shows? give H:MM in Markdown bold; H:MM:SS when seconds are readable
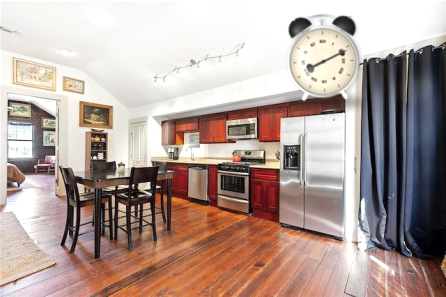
**8:11**
